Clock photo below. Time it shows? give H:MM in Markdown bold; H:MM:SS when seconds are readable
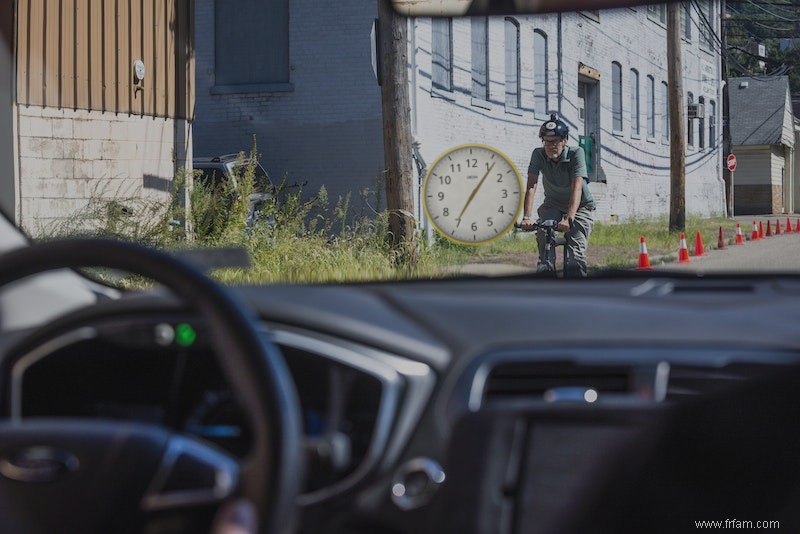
**7:06**
